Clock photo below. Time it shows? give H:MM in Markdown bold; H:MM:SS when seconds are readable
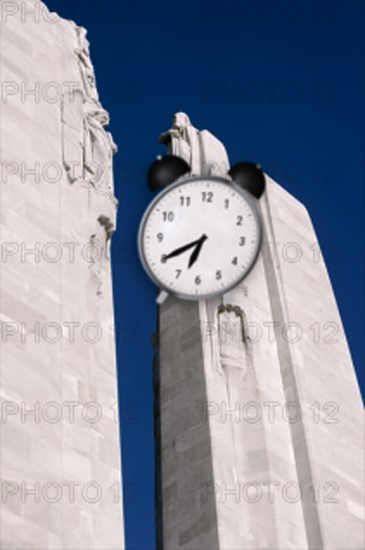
**6:40**
